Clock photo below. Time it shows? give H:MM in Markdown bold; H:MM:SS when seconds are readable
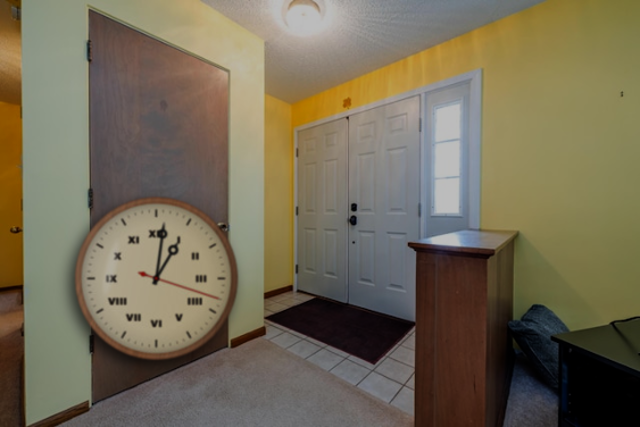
**1:01:18**
